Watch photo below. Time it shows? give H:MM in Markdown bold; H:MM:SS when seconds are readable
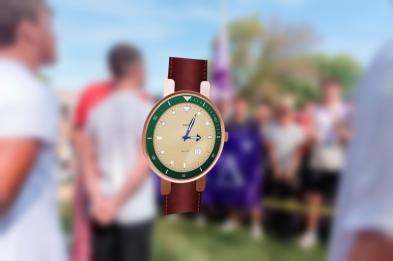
**3:04**
